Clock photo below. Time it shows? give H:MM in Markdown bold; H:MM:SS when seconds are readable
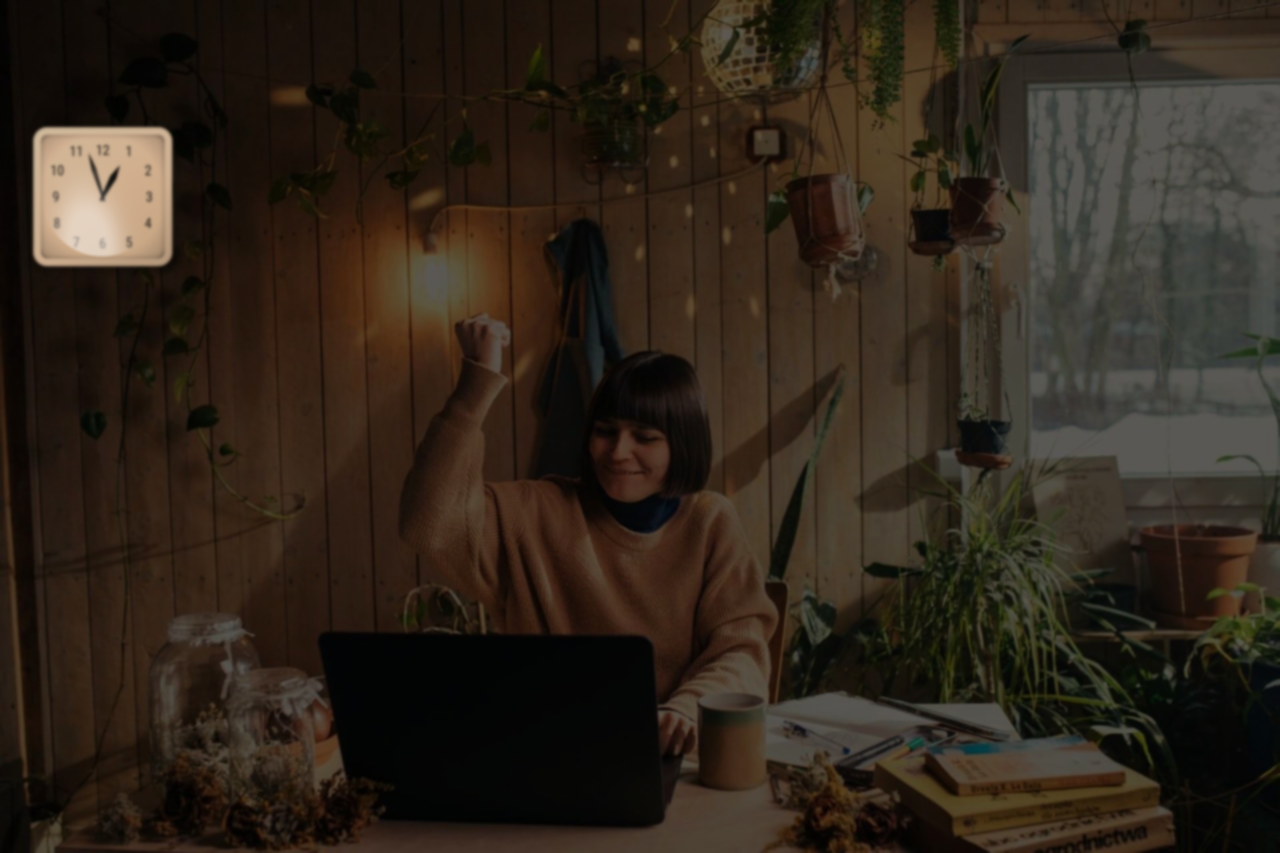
**12:57**
